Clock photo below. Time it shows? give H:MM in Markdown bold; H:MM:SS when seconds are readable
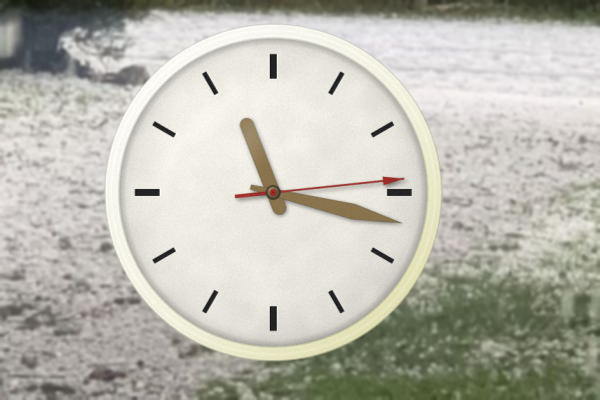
**11:17:14**
